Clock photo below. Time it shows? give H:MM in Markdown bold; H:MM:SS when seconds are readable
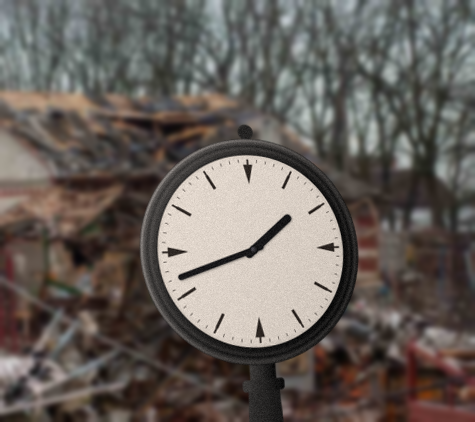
**1:42**
